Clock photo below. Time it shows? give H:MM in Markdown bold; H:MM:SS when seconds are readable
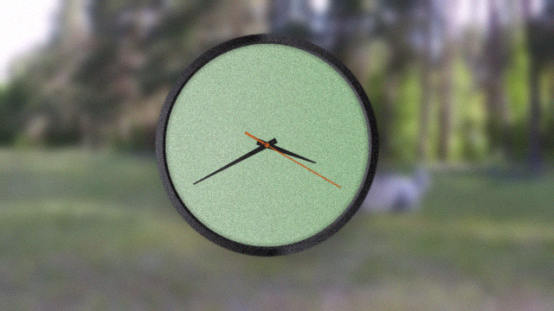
**3:40:20**
